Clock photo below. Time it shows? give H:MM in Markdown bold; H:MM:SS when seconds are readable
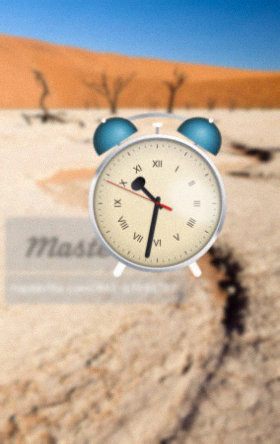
**10:31:49**
